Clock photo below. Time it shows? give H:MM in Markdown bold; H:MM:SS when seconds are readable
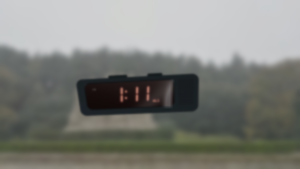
**1:11**
